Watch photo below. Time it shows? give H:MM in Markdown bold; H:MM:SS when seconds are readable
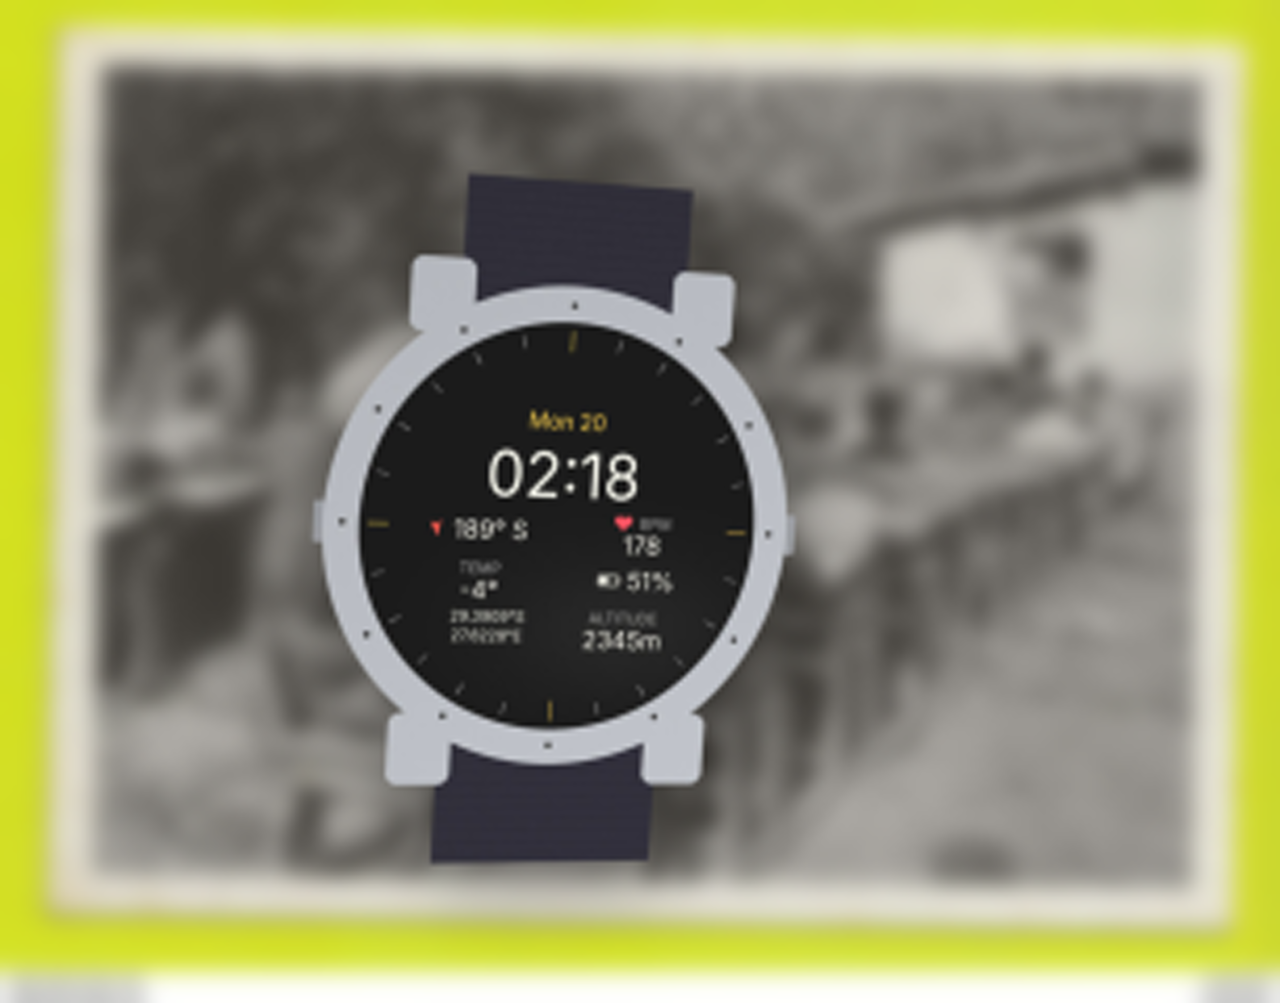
**2:18**
